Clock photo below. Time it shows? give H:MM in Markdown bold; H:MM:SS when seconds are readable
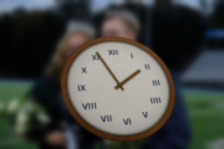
**1:56**
